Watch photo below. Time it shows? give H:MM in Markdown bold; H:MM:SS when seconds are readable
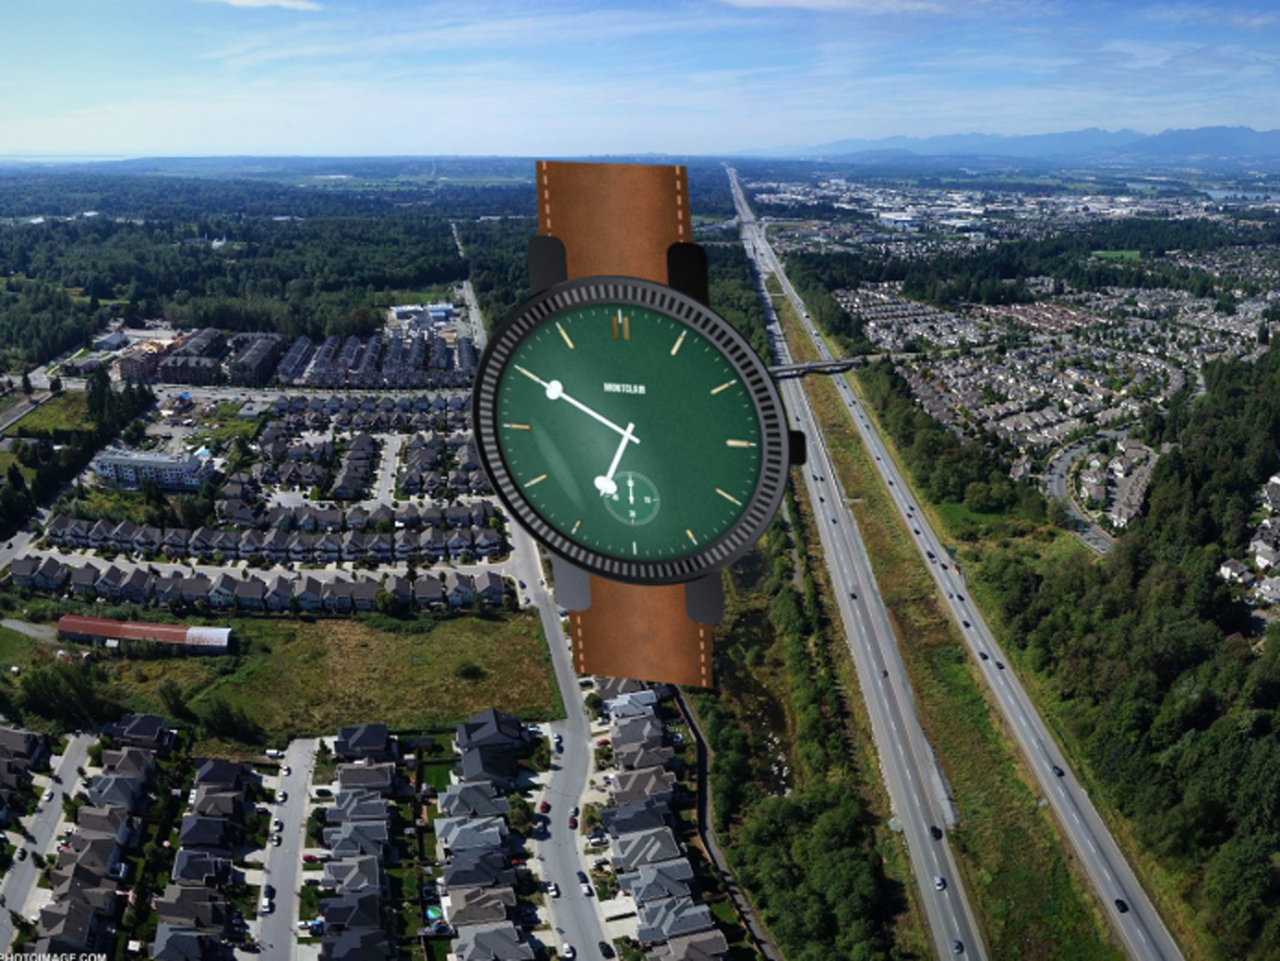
**6:50**
